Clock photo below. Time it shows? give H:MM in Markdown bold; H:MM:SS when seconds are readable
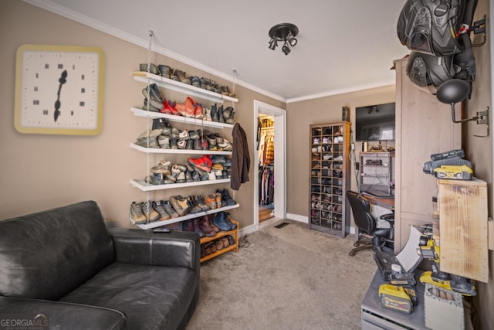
**12:31**
